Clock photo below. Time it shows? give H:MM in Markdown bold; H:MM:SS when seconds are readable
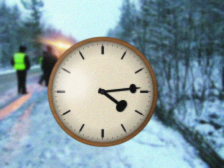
**4:14**
